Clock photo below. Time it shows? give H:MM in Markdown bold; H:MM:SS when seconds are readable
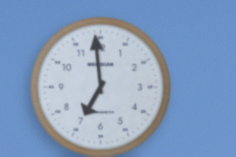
**6:59**
